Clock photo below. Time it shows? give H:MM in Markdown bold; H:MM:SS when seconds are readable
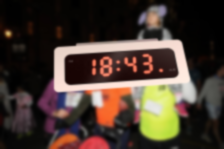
**18:43**
